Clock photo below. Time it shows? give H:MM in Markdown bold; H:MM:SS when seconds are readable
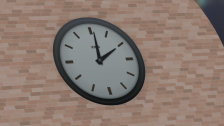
**2:01**
